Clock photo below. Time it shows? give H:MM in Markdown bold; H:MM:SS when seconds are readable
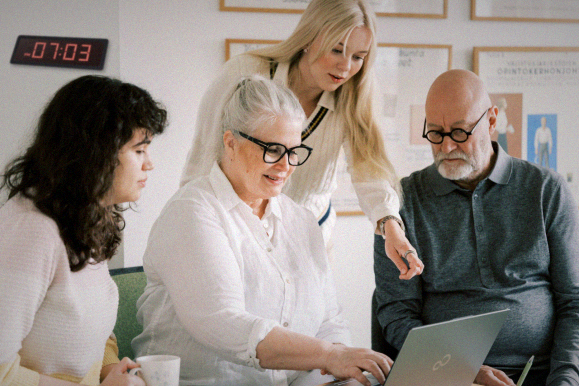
**7:03**
